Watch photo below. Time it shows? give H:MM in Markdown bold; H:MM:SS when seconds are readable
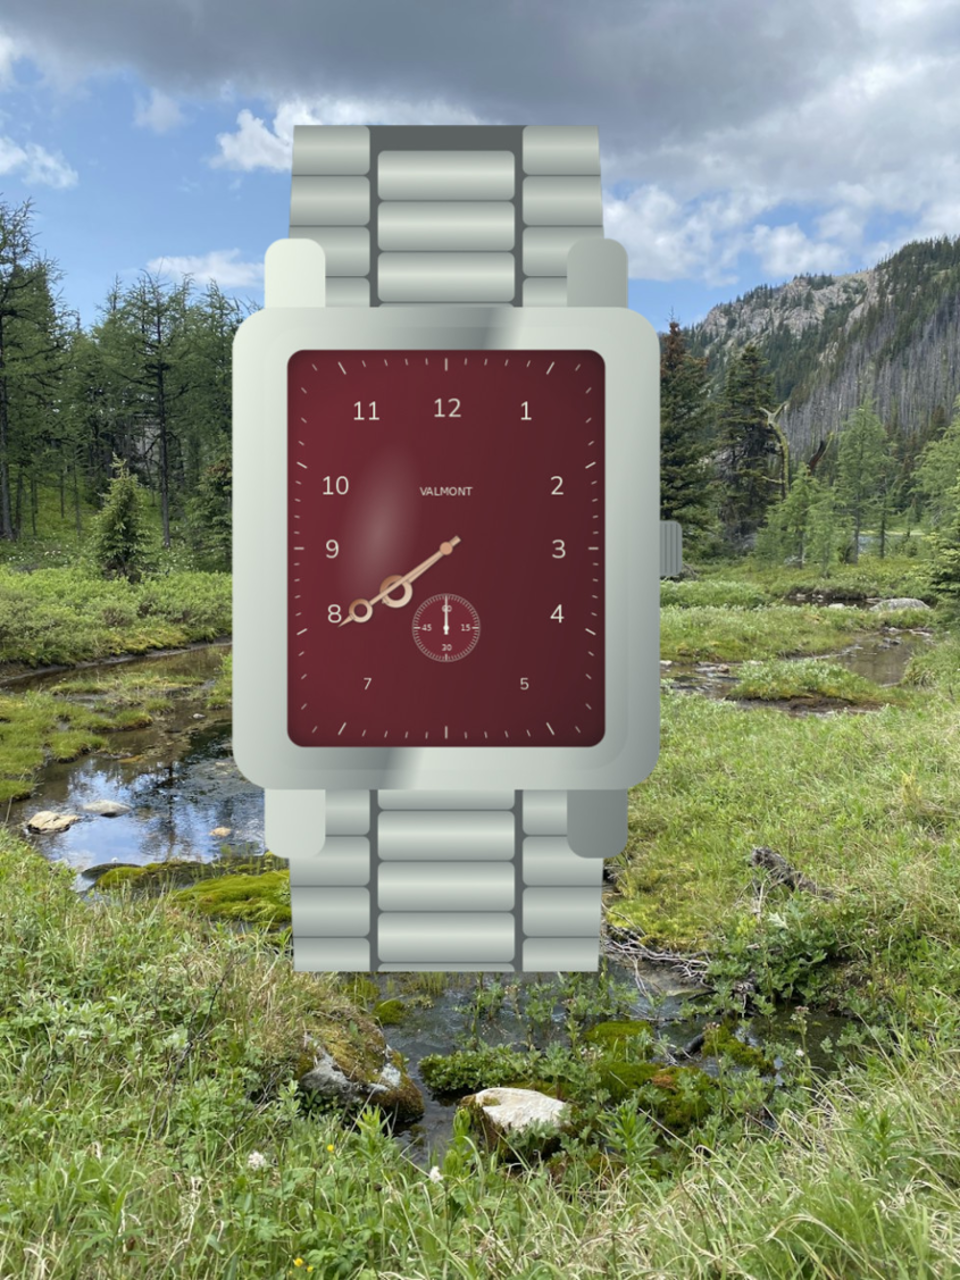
**7:39**
